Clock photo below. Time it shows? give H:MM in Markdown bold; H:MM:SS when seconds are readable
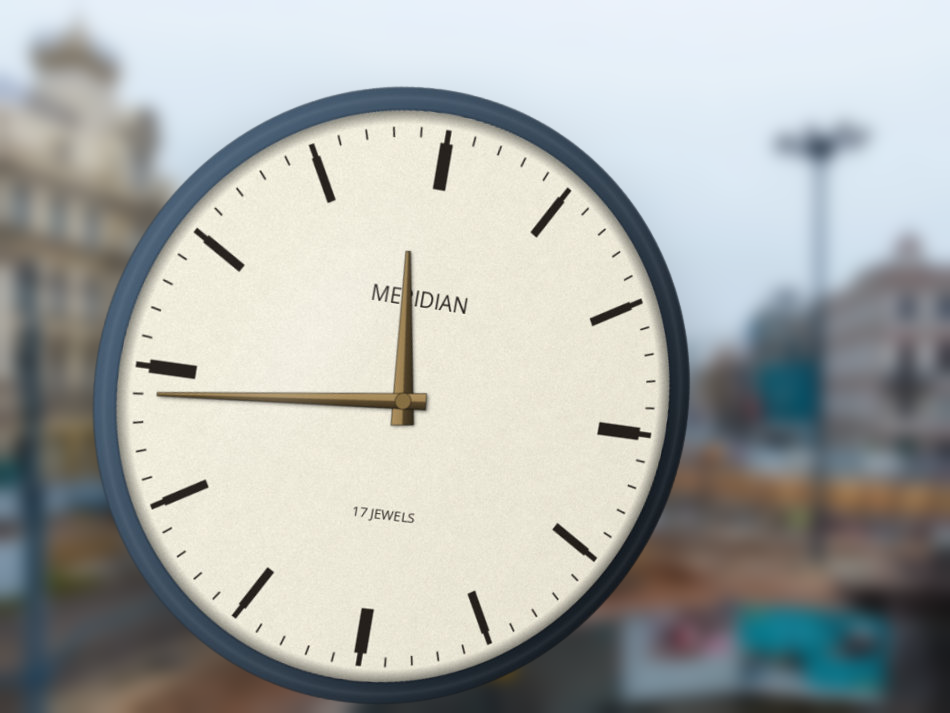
**11:44**
